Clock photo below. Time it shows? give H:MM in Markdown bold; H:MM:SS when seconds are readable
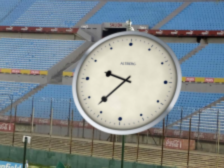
**9:37**
